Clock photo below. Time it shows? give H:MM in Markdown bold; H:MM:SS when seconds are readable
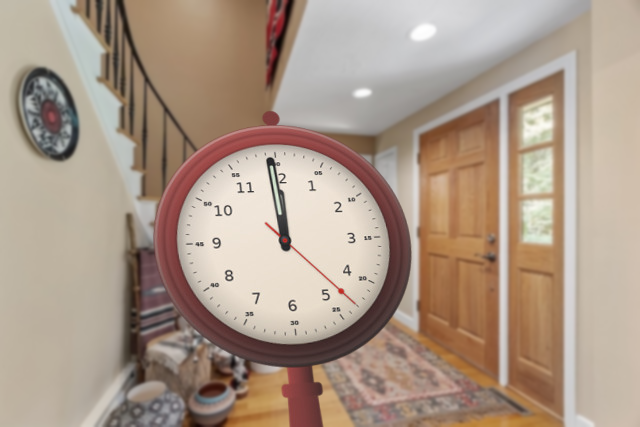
**11:59:23**
